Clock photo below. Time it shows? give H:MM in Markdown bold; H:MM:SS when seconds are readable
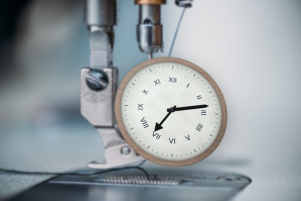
**7:13**
